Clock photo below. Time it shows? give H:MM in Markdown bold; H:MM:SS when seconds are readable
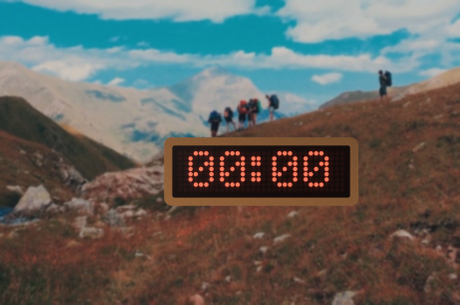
**0:00**
